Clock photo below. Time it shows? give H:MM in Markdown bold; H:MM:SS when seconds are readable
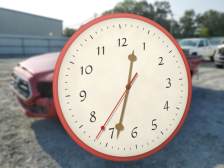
**12:33:37**
